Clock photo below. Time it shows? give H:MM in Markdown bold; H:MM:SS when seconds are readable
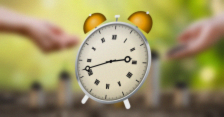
**2:42**
